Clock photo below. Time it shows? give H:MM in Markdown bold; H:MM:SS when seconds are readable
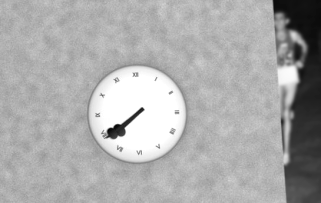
**7:39**
